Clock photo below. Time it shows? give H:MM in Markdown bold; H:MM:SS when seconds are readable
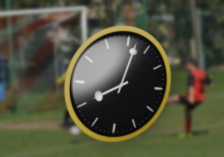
**8:02**
